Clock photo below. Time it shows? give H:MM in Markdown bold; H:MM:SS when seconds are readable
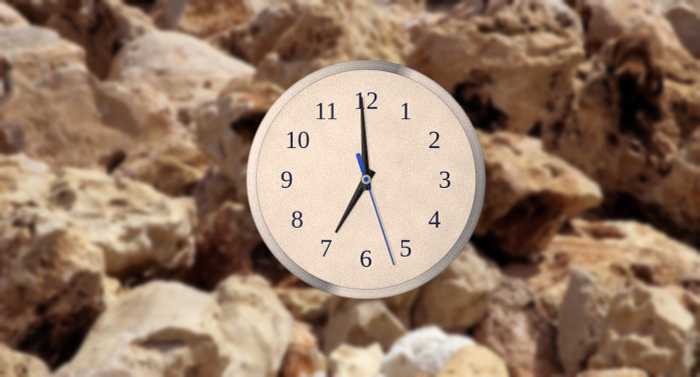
**6:59:27**
